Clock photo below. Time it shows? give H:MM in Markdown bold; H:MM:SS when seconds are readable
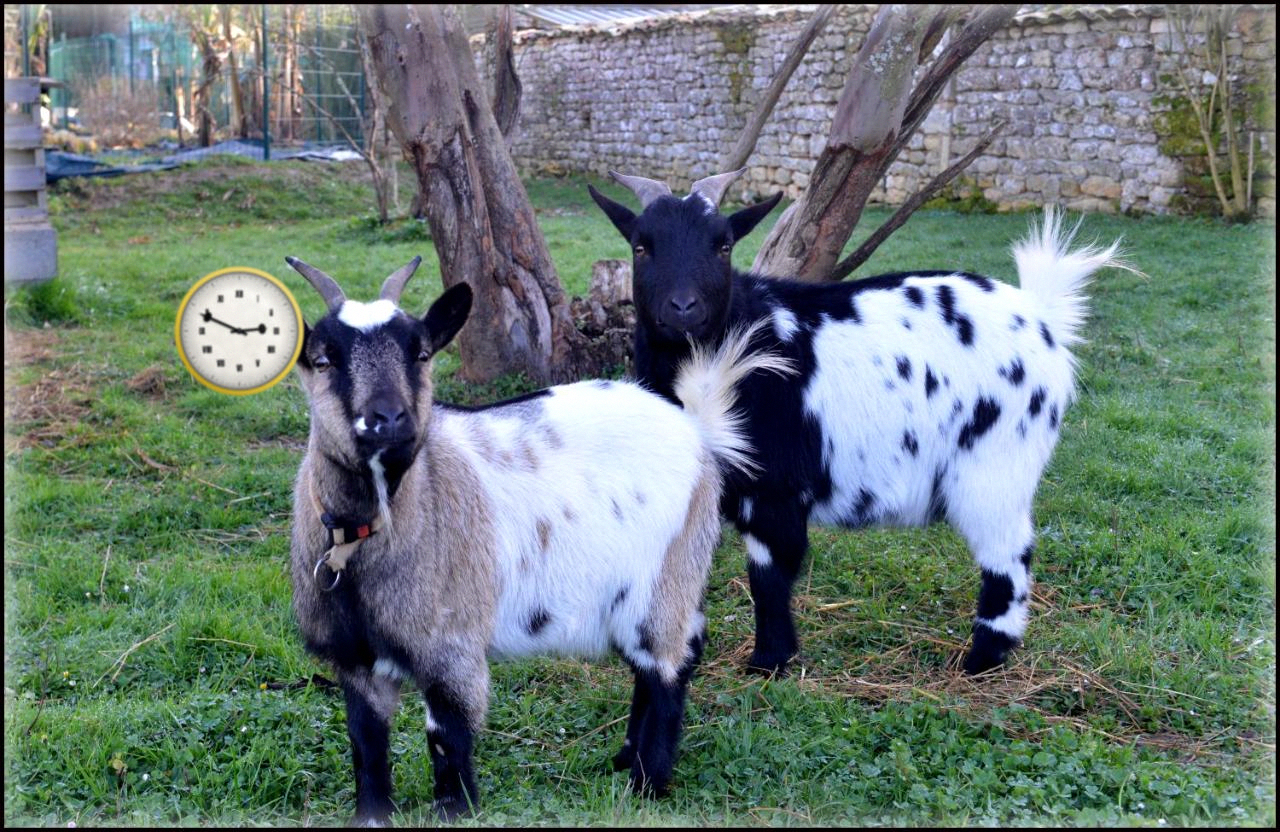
**2:49**
